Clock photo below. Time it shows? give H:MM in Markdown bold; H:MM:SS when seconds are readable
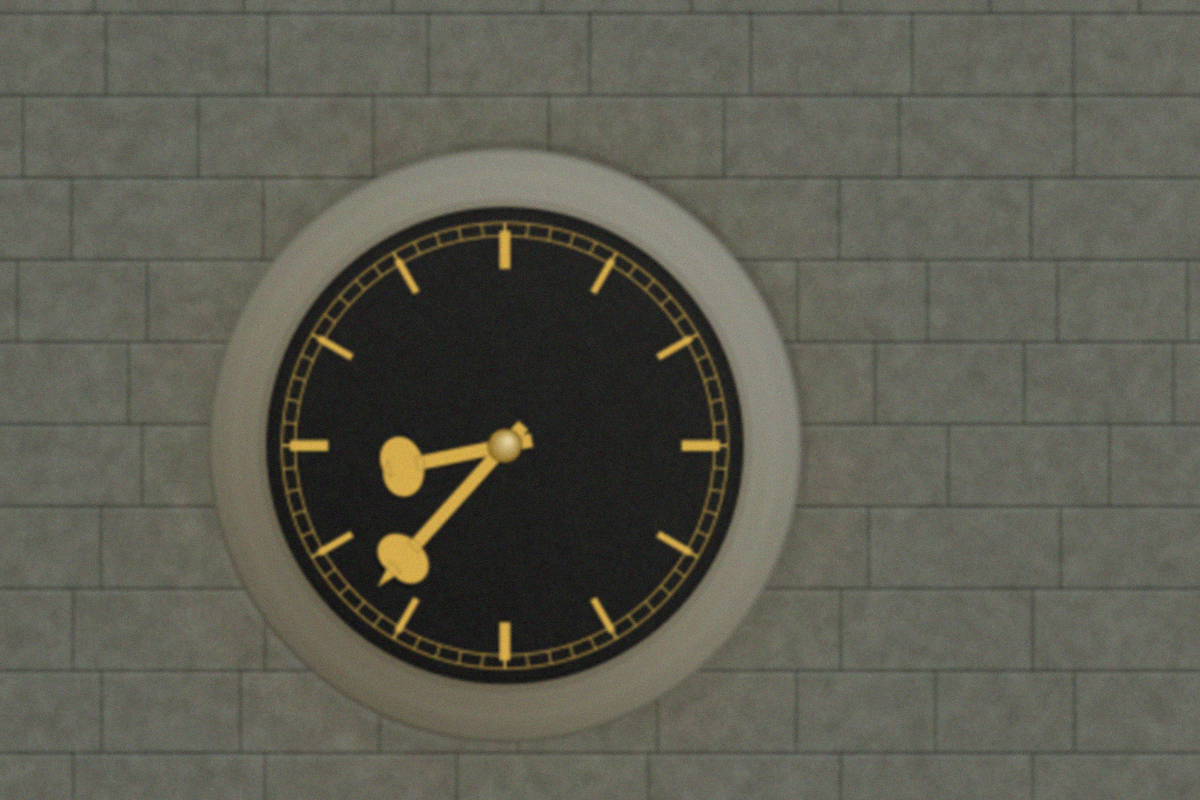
**8:37**
